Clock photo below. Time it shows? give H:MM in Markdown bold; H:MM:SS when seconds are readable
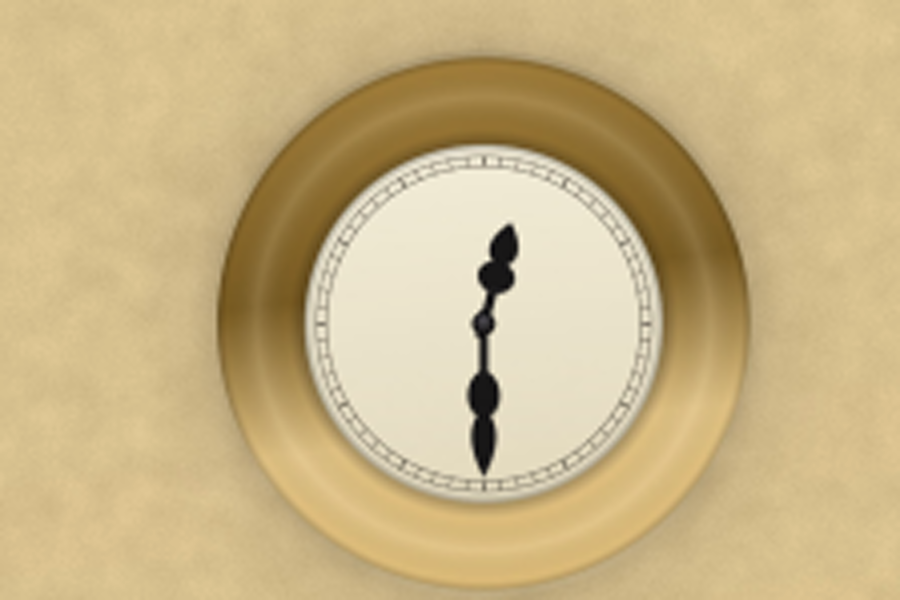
**12:30**
